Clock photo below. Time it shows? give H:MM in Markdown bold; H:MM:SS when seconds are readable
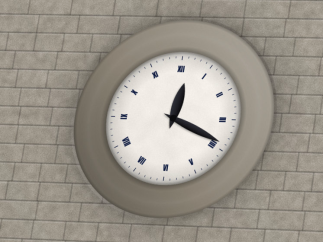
**12:19**
